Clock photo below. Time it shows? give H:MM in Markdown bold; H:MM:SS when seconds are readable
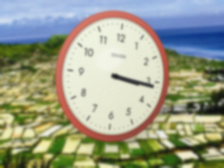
**3:16**
